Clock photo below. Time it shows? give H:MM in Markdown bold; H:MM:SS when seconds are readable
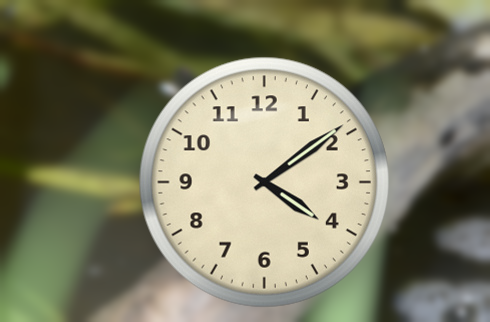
**4:09**
